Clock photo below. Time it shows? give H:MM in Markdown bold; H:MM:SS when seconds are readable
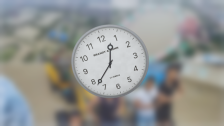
**12:38**
